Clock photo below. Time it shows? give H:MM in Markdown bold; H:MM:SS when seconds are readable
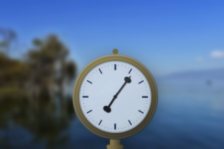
**7:06**
